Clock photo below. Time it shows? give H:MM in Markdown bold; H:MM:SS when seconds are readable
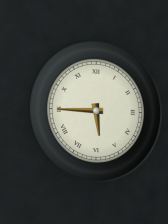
**5:45**
